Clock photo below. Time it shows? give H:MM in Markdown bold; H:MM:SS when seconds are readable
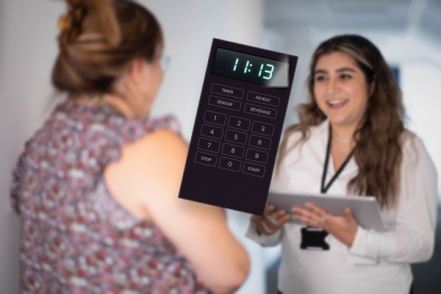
**11:13**
